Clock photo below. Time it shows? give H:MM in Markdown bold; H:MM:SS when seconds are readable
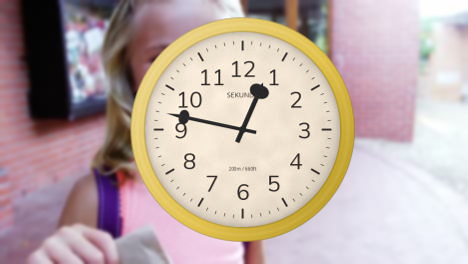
**12:47**
